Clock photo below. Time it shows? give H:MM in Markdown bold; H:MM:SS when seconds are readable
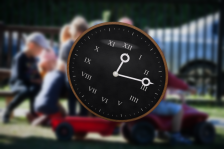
**12:13**
